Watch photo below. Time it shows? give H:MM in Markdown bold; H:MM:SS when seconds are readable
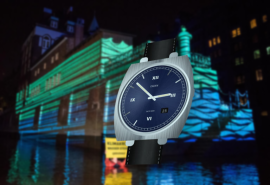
**2:52**
